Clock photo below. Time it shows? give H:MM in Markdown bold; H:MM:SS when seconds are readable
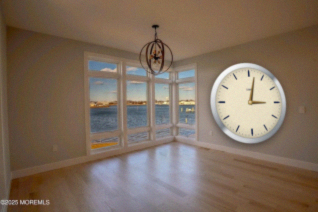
**3:02**
